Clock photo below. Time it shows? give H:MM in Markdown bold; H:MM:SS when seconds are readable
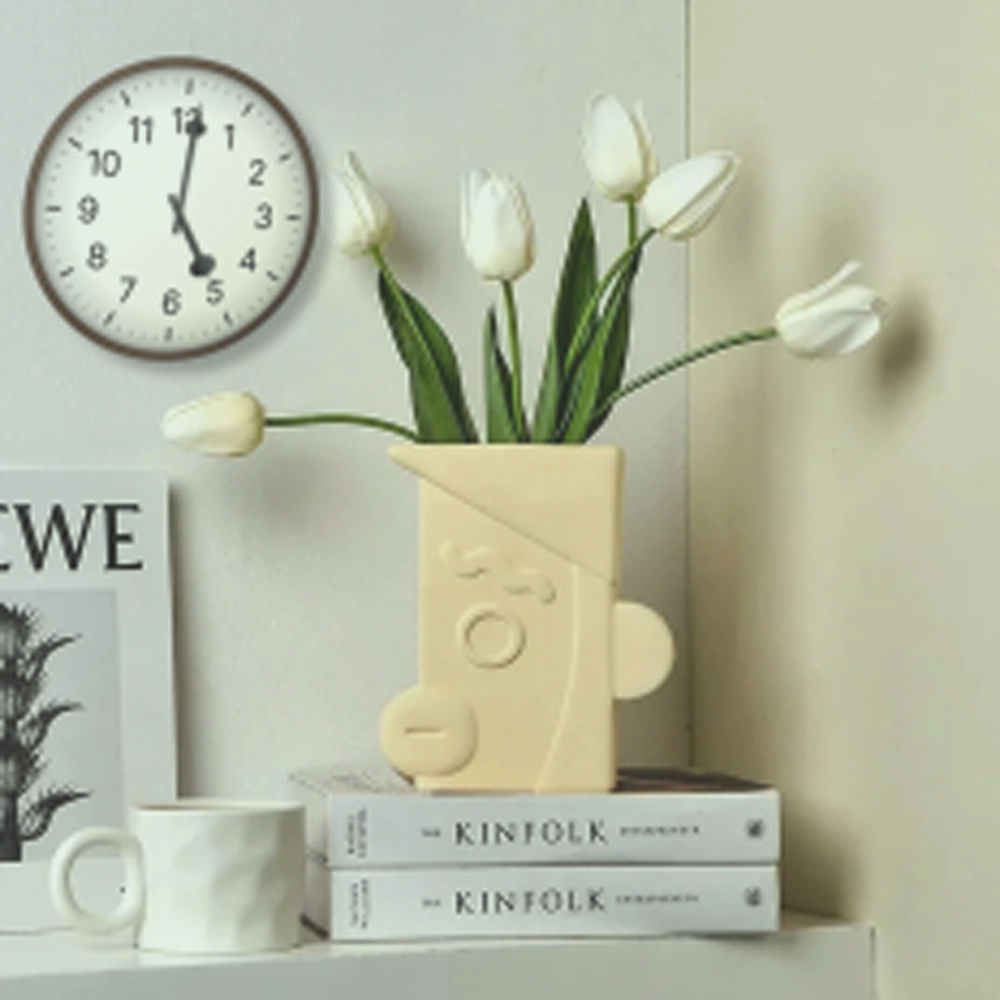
**5:01**
